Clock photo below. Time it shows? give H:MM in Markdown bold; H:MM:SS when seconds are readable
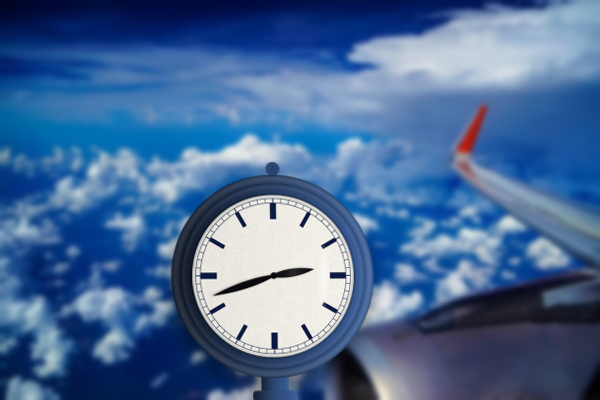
**2:42**
